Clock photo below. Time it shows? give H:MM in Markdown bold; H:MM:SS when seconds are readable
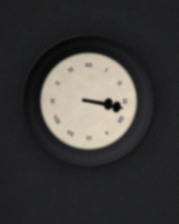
**3:17**
